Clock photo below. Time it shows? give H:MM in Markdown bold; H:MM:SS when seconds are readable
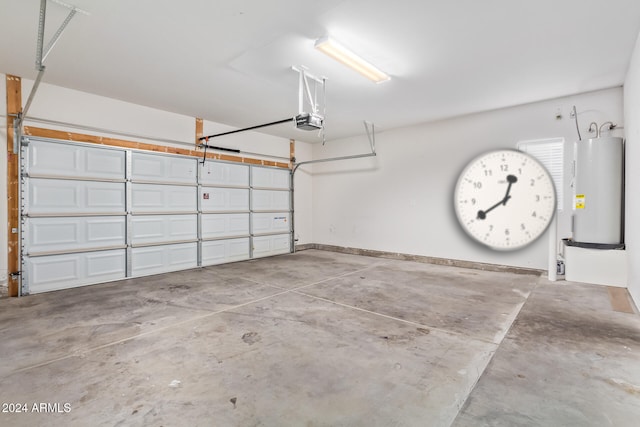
**12:40**
